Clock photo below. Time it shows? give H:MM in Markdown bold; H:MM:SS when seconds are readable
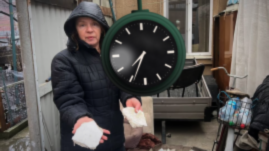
**7:34**
